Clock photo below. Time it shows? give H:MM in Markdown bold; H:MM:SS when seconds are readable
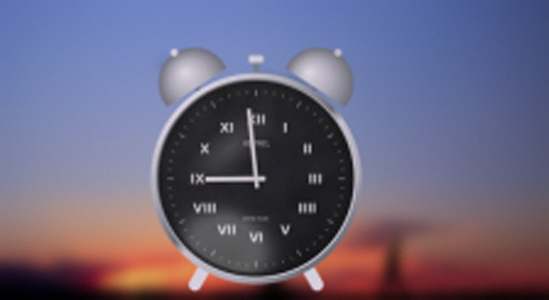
**8:59**
